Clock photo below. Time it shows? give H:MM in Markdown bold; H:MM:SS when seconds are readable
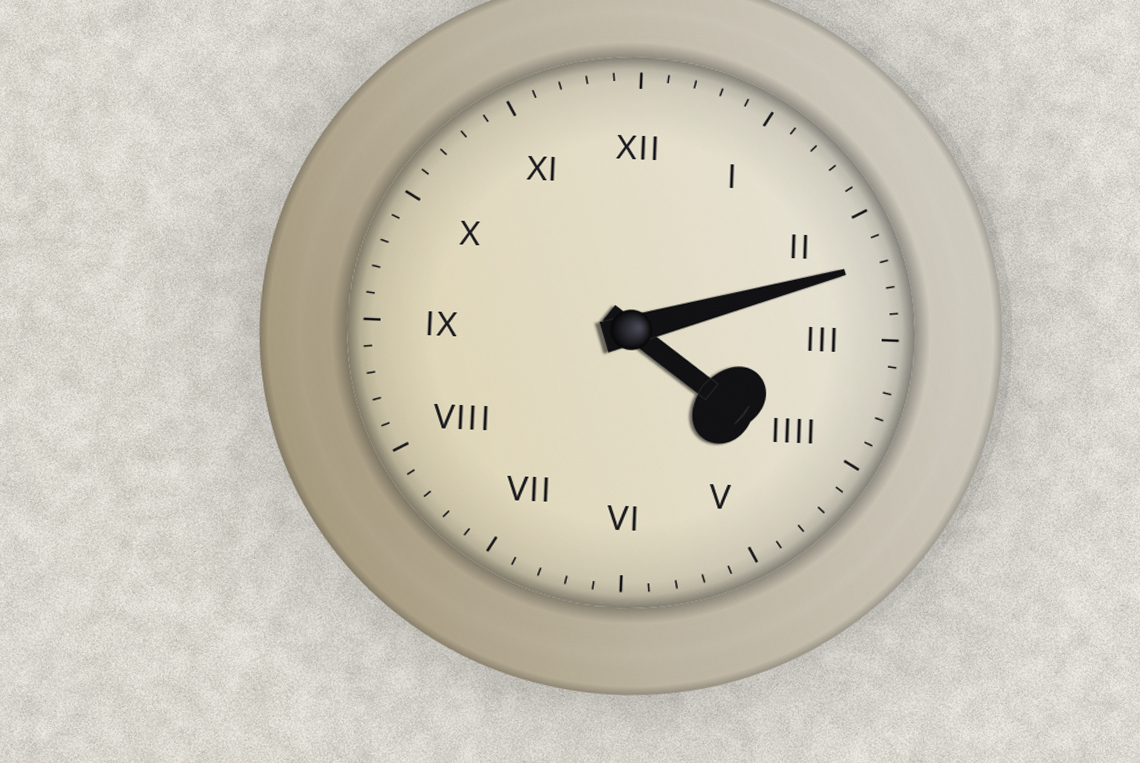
**4:12**
